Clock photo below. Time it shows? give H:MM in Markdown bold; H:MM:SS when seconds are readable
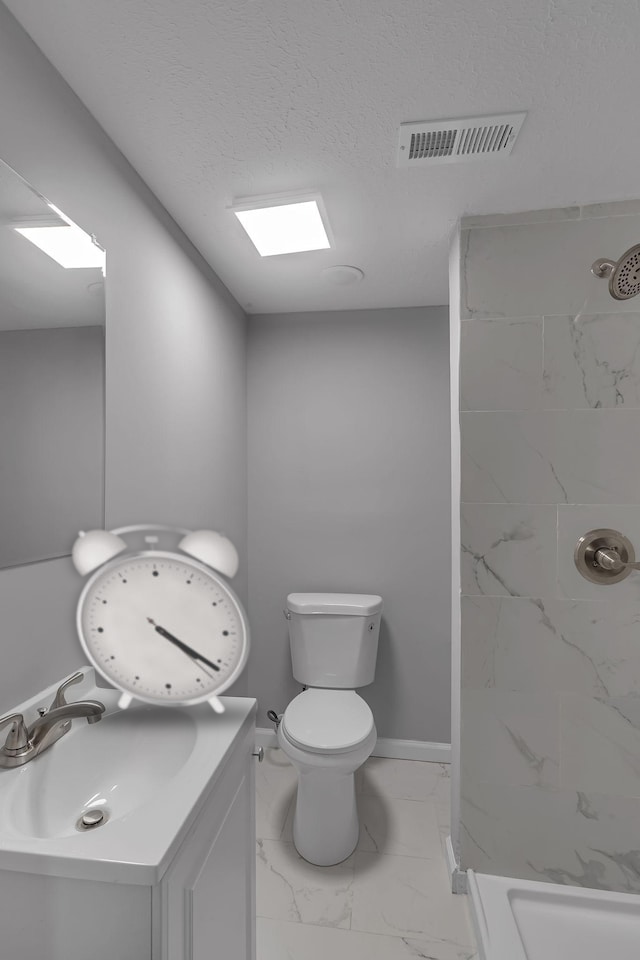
**4:21:23**
